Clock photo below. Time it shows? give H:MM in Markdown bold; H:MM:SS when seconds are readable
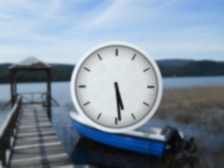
**5:29**
